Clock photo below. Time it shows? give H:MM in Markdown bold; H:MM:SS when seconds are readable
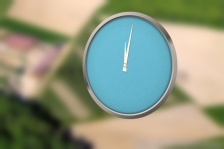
**12:02**
